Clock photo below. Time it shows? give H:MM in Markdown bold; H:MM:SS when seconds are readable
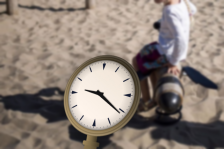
**9:21**
